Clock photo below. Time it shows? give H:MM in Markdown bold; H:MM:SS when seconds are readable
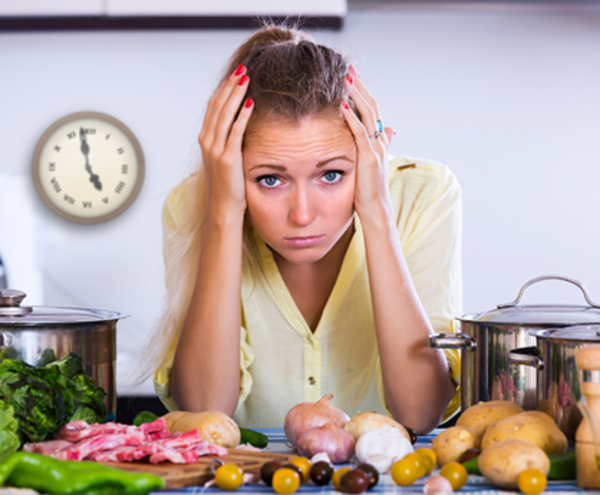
**4:58**
